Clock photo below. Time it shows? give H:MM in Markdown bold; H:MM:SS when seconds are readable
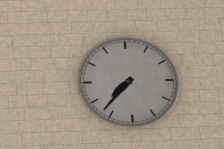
**7:37**
